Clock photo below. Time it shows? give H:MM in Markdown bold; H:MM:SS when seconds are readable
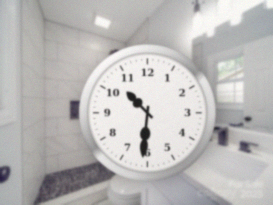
**10:31**
